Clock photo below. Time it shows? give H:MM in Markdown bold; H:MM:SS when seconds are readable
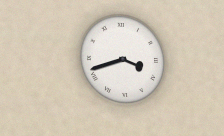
**3:42**
